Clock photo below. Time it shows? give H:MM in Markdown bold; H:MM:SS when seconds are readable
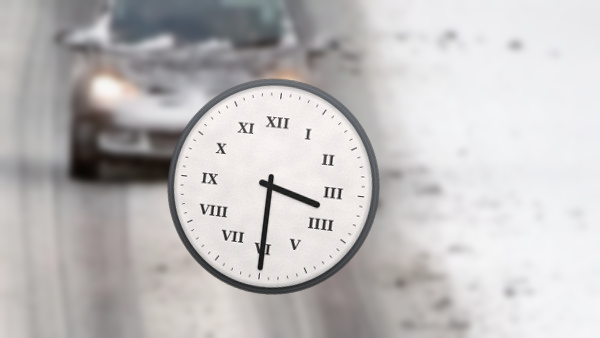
**3:30**
